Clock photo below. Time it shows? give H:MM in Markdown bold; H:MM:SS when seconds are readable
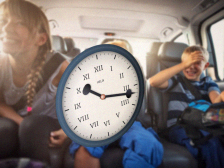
**10:17**
